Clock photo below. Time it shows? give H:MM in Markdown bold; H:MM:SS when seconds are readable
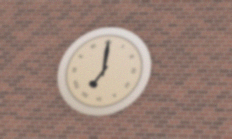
**7:00**
